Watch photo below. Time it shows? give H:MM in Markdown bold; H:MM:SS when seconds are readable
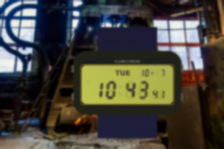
**10:43**
